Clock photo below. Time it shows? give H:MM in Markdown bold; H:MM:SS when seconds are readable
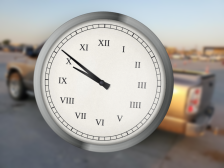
**9:51**
